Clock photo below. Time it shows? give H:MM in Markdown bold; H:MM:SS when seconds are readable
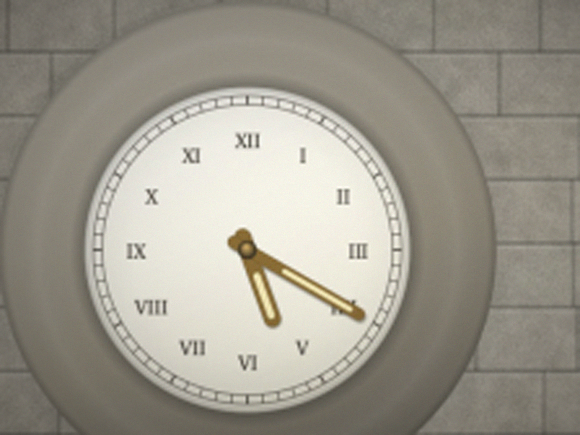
**5:20**
